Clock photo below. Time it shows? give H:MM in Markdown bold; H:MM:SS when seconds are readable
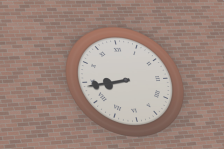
**8:44**
